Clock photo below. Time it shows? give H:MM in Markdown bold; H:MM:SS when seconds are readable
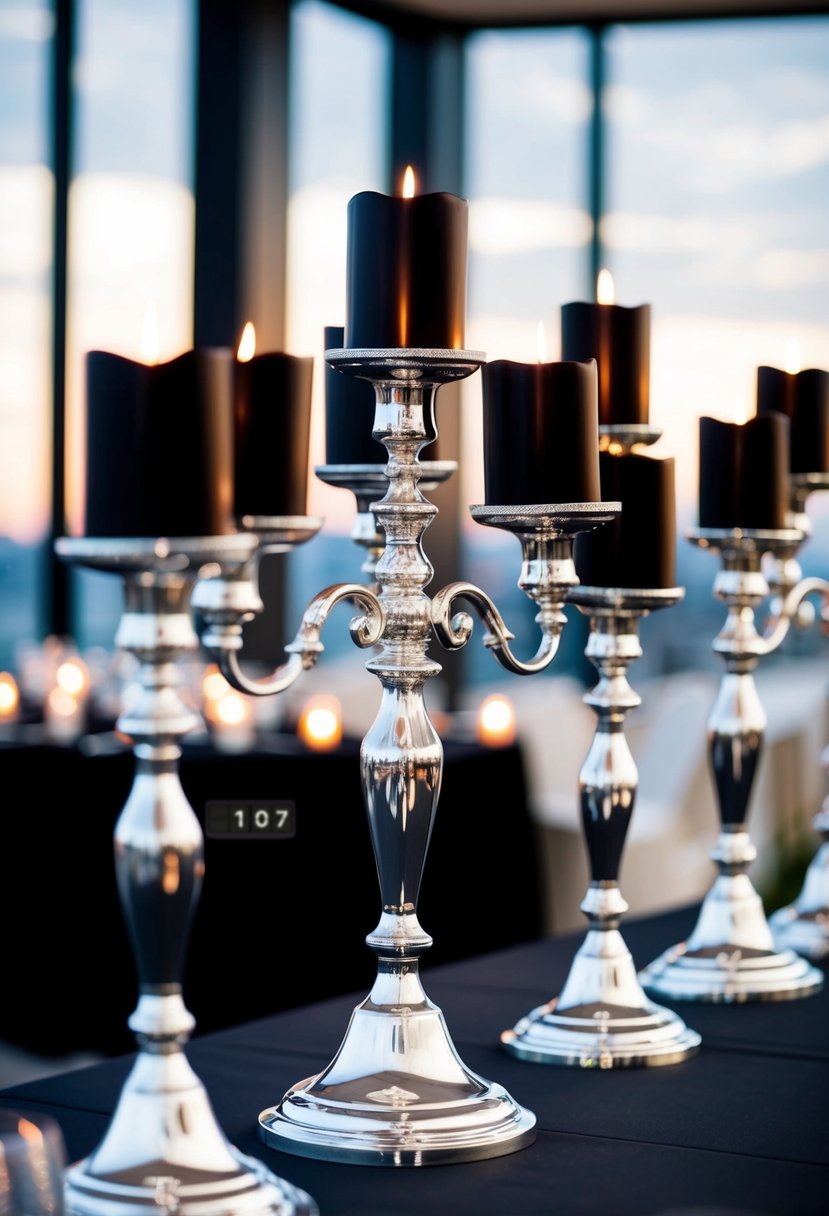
**1:07**
